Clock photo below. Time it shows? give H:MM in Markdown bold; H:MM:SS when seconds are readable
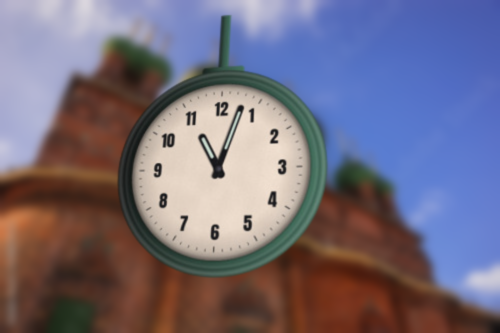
**11:03**
